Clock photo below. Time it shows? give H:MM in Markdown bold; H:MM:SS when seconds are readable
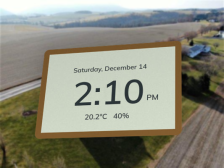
**2:10**
